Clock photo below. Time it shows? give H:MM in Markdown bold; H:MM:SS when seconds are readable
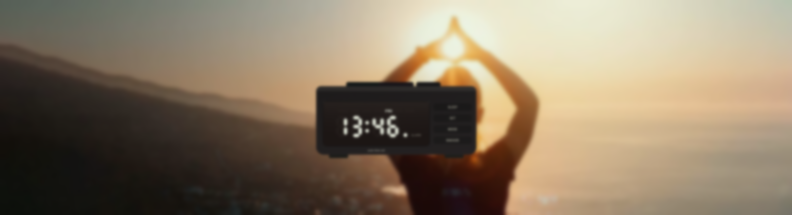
**13:46**
